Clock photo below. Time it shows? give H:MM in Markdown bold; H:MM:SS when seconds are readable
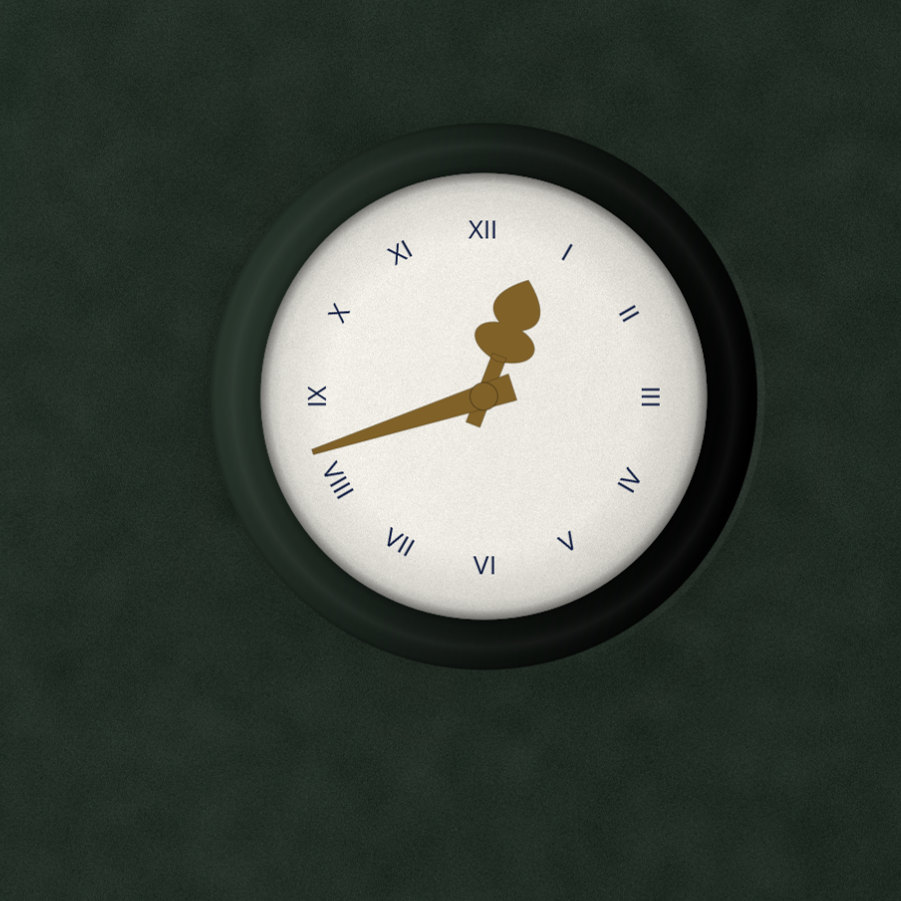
**12:42**
